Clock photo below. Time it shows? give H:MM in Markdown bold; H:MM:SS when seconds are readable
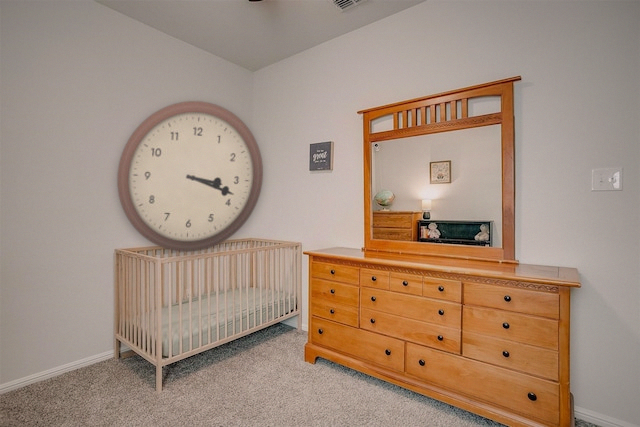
**3:18**
